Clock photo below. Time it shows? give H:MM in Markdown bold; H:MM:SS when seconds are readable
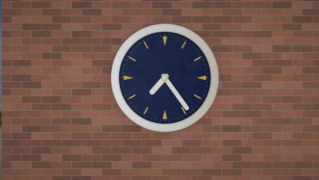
**7:24**
